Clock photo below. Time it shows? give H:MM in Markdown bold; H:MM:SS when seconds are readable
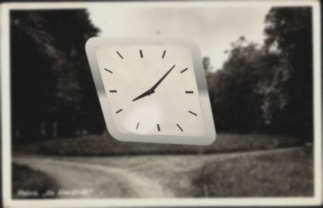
**8:08**
